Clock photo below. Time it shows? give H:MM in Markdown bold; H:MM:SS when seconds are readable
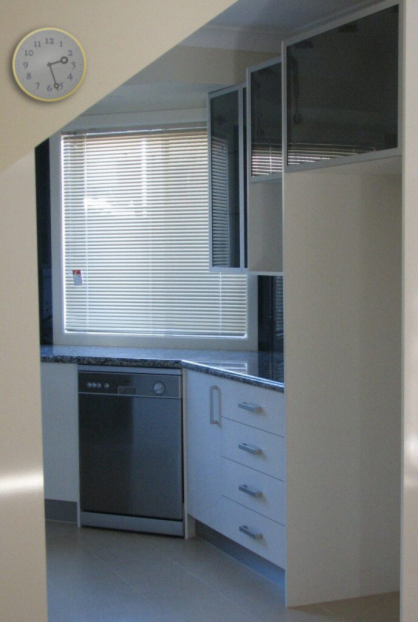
**2:27**
